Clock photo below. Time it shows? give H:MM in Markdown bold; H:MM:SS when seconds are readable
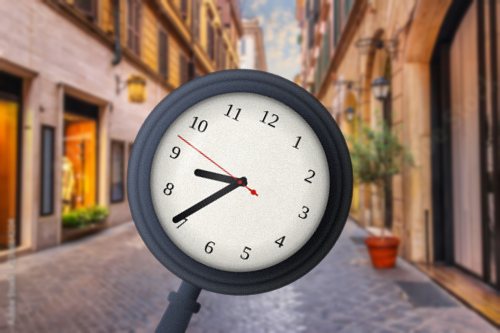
**8:35:47**
